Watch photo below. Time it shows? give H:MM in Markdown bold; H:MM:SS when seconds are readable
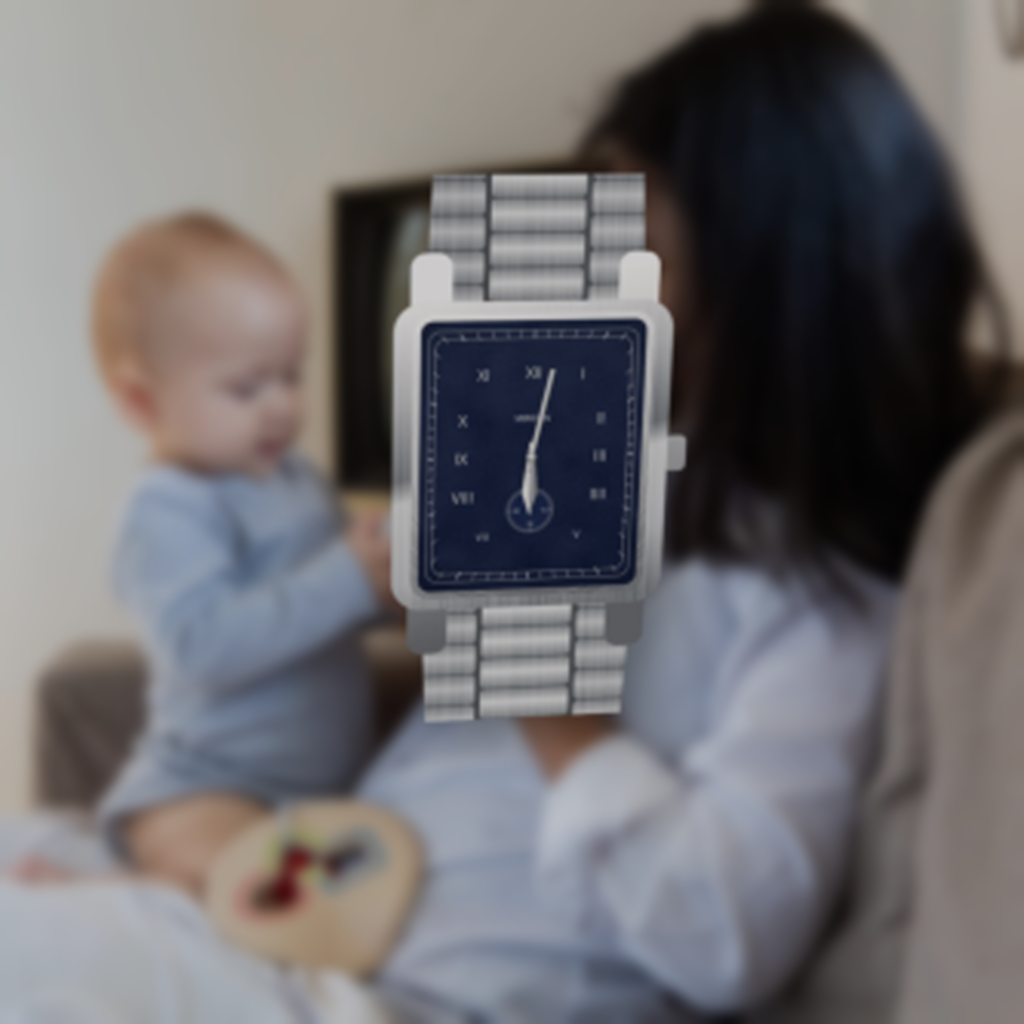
**6:02**
